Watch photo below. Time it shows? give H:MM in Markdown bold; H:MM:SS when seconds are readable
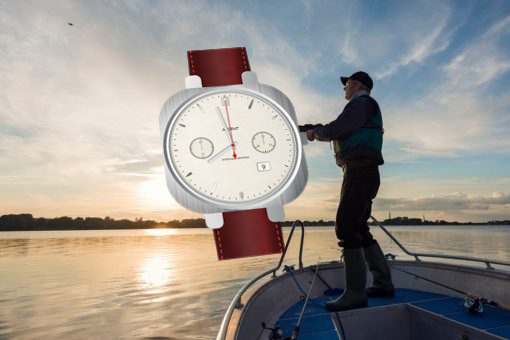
**7:58**
